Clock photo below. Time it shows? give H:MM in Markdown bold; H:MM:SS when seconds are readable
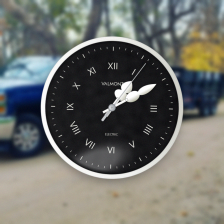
**1:10:06**
